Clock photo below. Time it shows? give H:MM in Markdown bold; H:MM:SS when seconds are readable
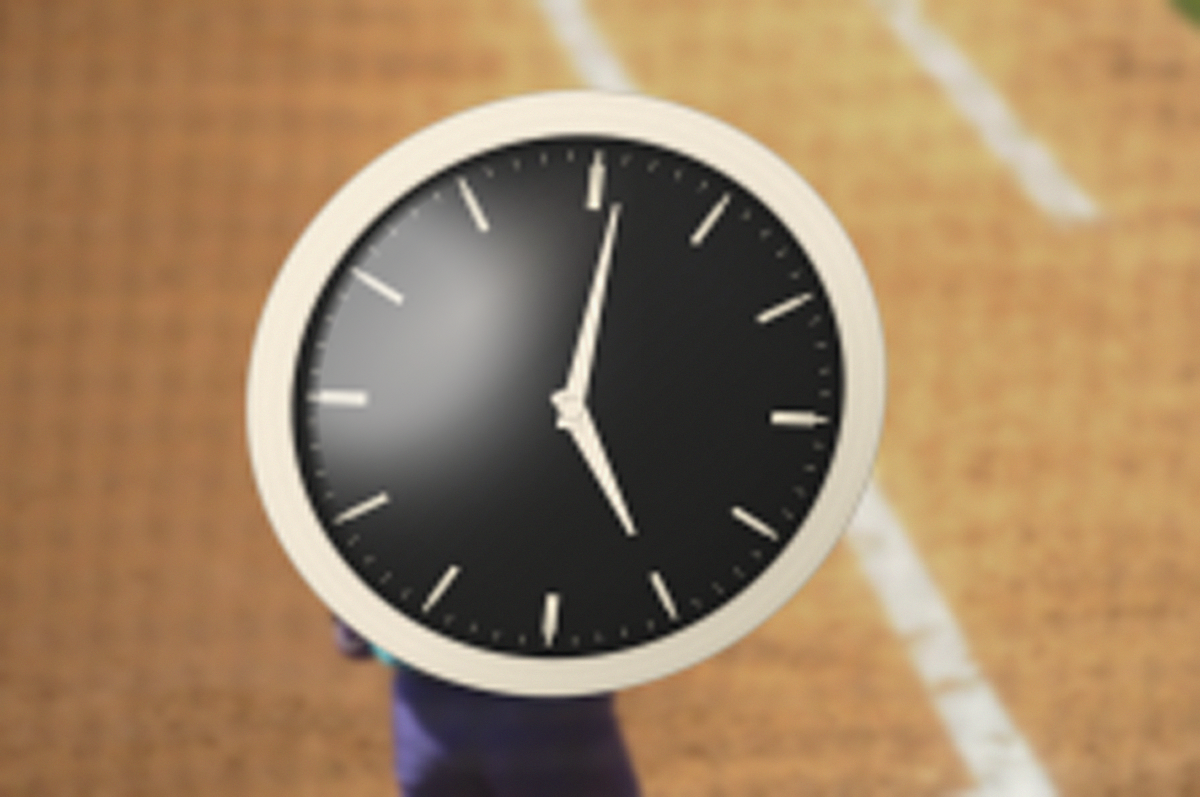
**5:01**
